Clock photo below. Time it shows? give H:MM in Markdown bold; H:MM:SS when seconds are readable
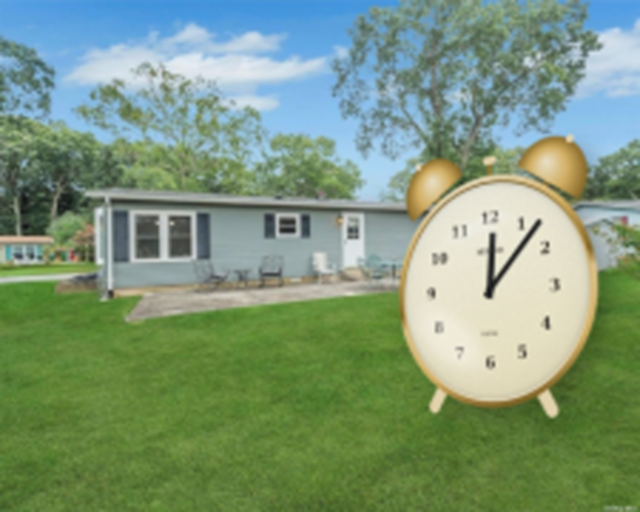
**12:07**
